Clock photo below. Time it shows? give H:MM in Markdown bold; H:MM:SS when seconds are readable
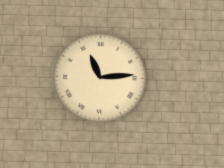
**11:14**
